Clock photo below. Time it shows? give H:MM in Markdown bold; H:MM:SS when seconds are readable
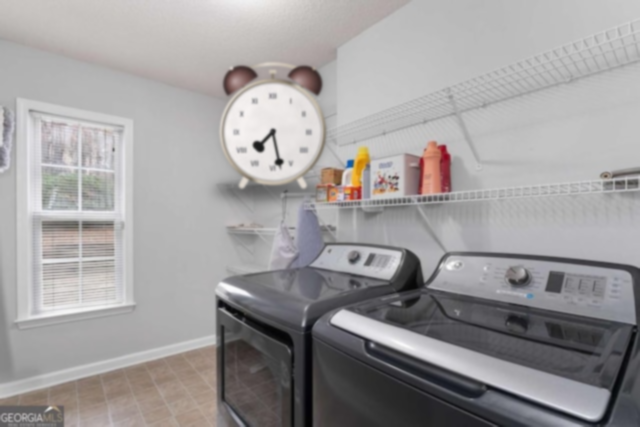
**7:28**
